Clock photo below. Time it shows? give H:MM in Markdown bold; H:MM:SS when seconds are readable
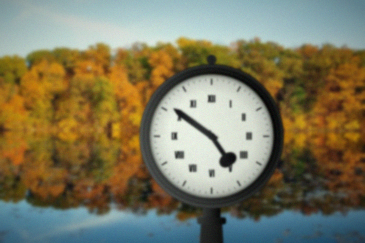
**4:51**
